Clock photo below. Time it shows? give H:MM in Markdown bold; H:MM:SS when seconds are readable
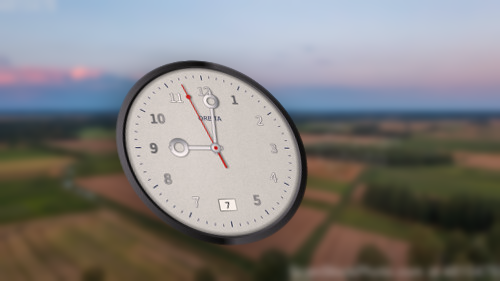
**9:00:57**
